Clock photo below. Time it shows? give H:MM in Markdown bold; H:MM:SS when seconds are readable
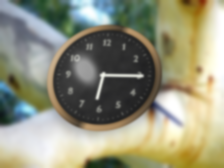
**6:15**
